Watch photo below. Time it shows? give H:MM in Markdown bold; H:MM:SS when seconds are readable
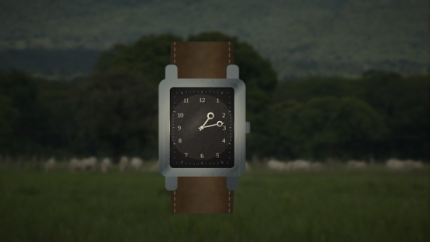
**1:13**
